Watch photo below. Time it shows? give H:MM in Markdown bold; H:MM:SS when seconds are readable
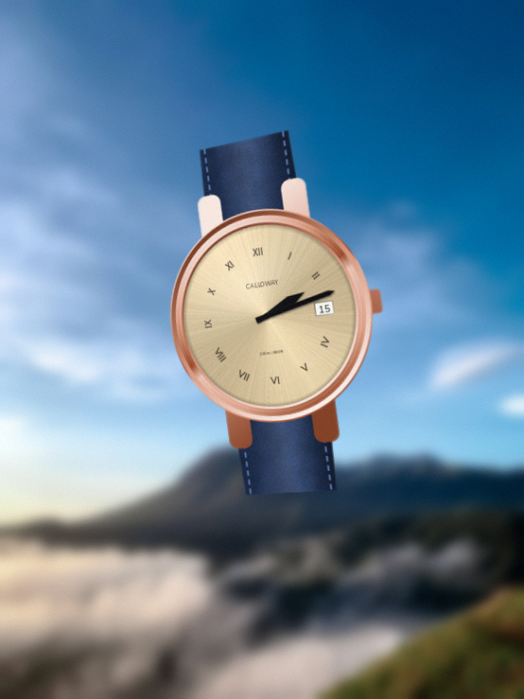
**2:13**
